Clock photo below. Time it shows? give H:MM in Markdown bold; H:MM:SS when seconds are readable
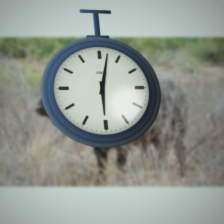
**6:02**
